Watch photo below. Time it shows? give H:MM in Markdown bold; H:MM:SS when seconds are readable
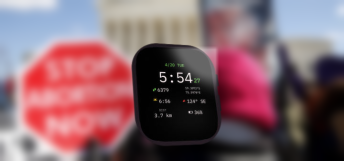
**5:54**
